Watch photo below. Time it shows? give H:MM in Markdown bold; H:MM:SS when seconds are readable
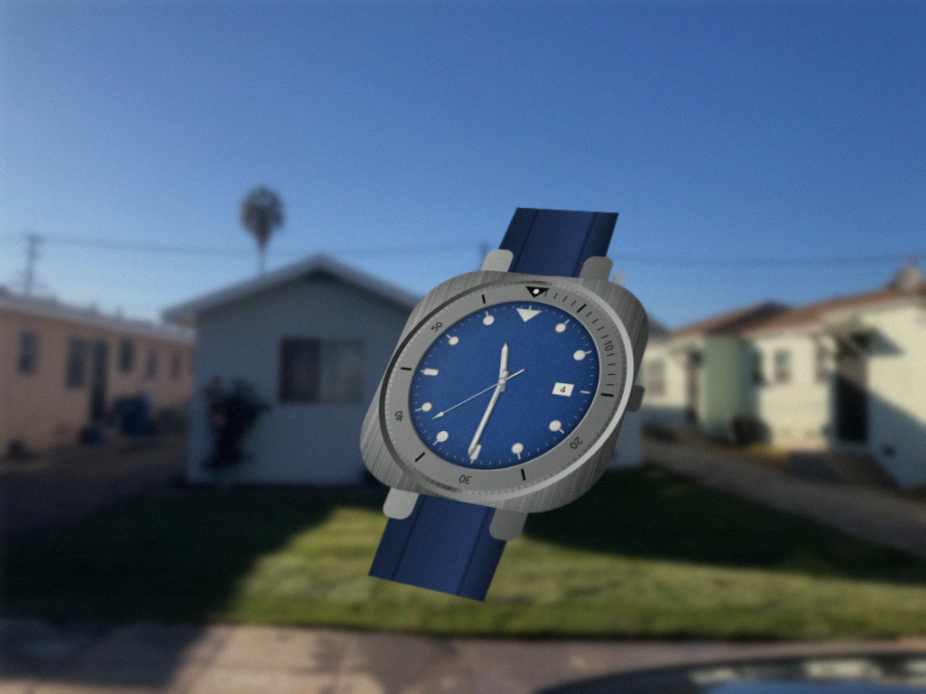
**11:30:38**
